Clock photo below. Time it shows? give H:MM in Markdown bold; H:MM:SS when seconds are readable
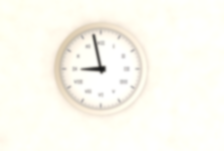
**8:58**
